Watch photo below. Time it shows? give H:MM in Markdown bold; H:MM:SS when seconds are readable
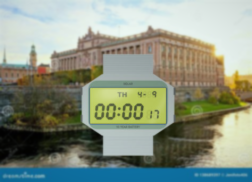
**0:00:17**
